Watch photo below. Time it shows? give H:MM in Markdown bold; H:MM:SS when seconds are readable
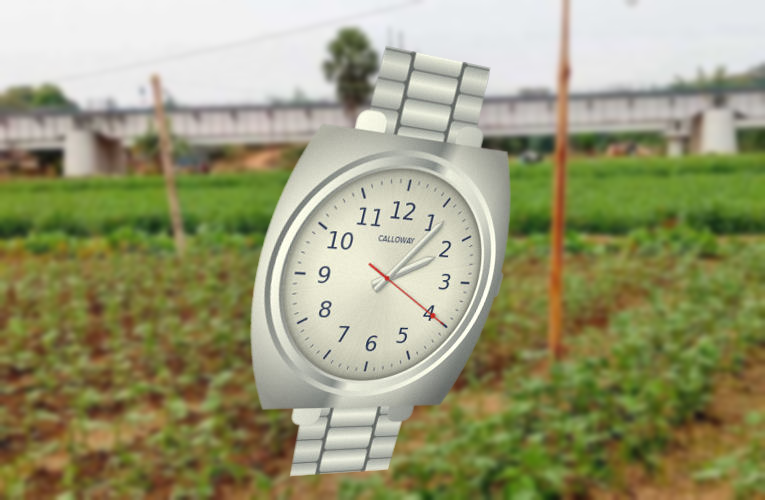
**2:06:20**
